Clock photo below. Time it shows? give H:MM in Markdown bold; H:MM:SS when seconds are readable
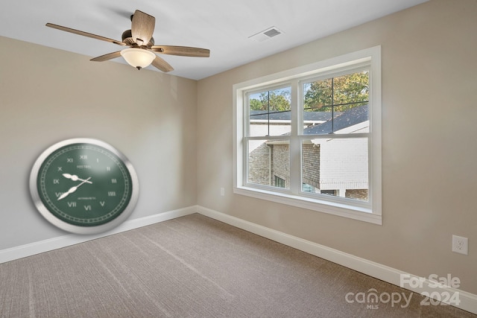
**9:39**
